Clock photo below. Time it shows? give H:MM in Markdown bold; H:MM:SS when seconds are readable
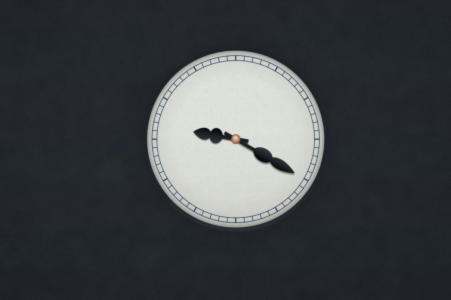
**9:20**
